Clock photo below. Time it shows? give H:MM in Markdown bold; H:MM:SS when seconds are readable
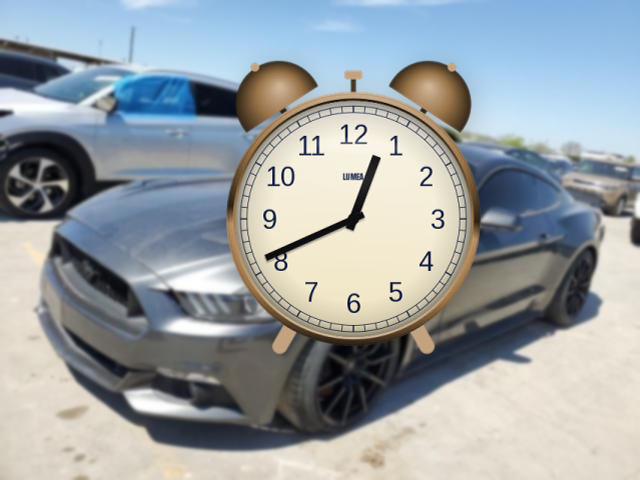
**12:41**
